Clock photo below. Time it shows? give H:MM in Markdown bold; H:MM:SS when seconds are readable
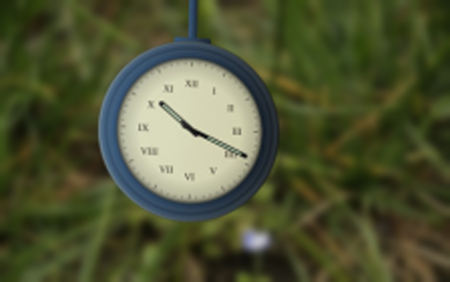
**10:19**
